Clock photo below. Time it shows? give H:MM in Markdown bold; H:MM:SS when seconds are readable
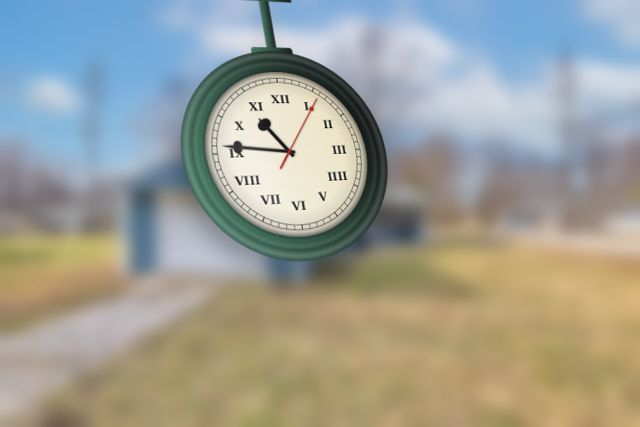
**10:46:06**
